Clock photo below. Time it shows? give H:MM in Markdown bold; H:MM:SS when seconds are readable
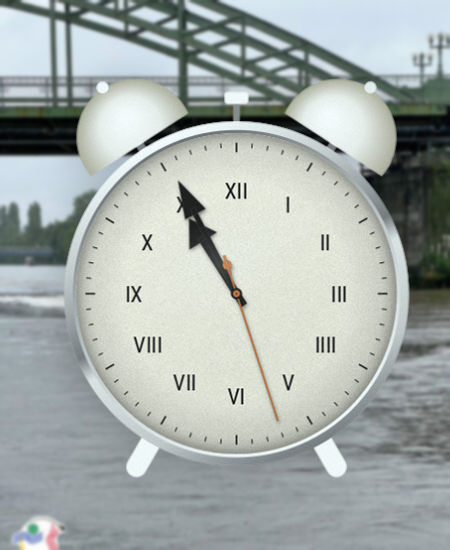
**10:55:27**
